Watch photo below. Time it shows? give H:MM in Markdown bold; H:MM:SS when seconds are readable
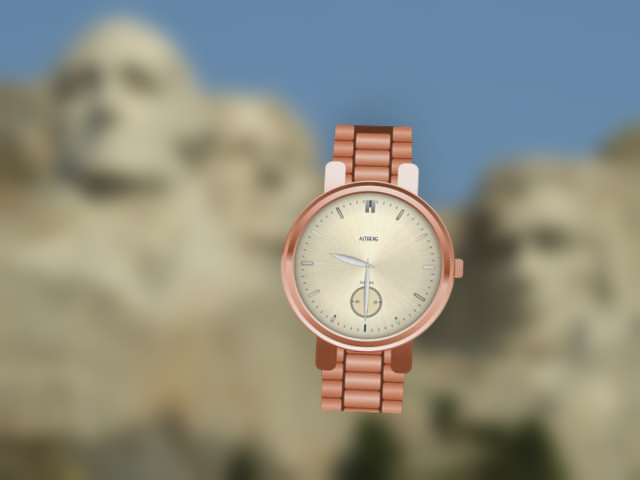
**9:30**
